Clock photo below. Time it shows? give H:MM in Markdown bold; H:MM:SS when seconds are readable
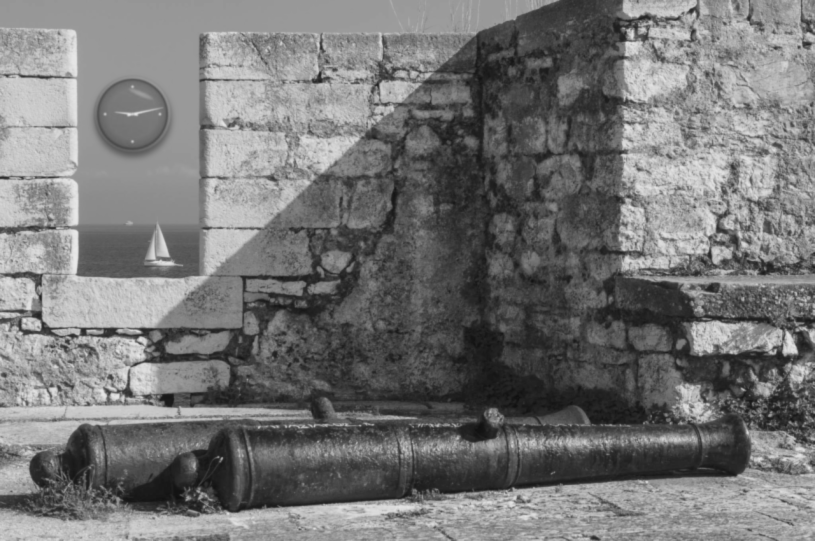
**9:13**
